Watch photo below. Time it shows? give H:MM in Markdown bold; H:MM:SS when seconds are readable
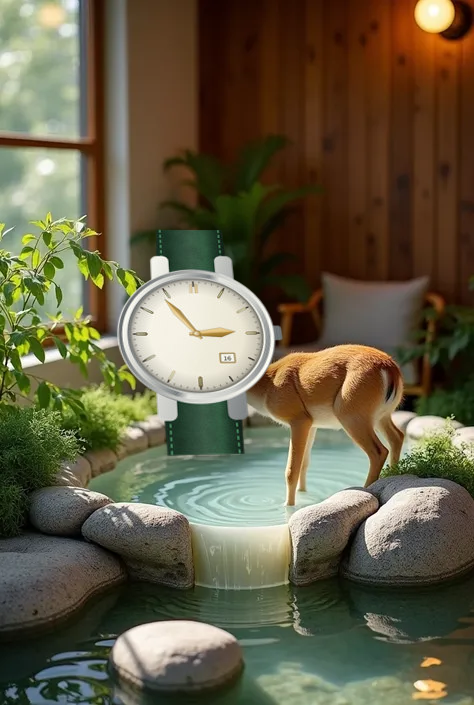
**2:54**
